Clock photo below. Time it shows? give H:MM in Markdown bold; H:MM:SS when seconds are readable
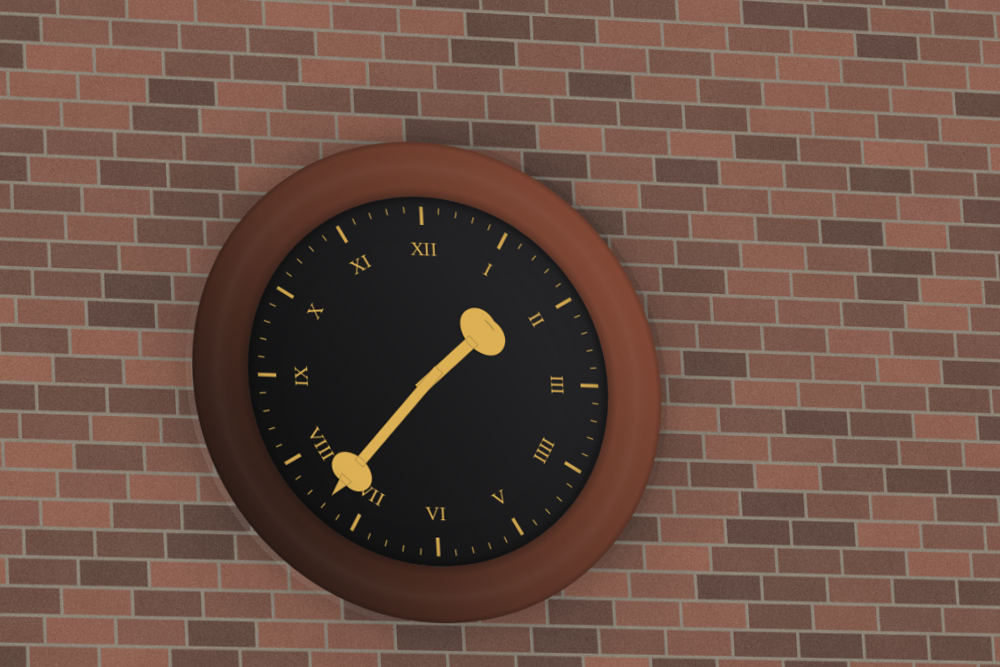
**1:37**
